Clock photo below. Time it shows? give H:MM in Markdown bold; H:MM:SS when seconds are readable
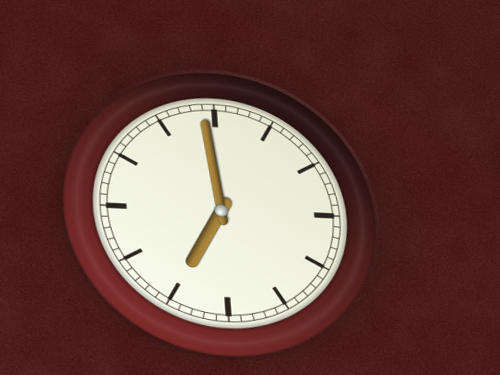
**6:59**
